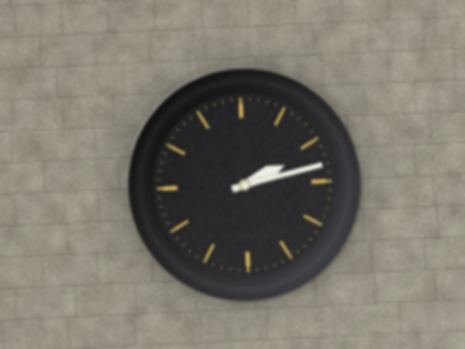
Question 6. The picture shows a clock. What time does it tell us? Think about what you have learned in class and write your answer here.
2:13
